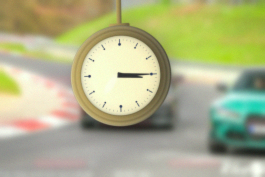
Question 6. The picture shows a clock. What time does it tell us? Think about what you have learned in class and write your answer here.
3:15
